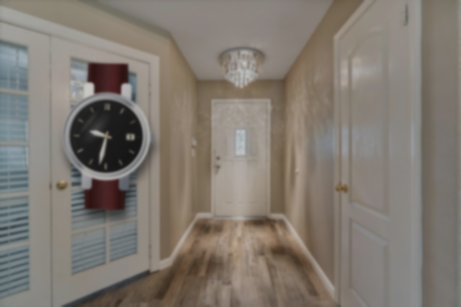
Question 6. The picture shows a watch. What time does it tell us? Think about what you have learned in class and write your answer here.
9:32
